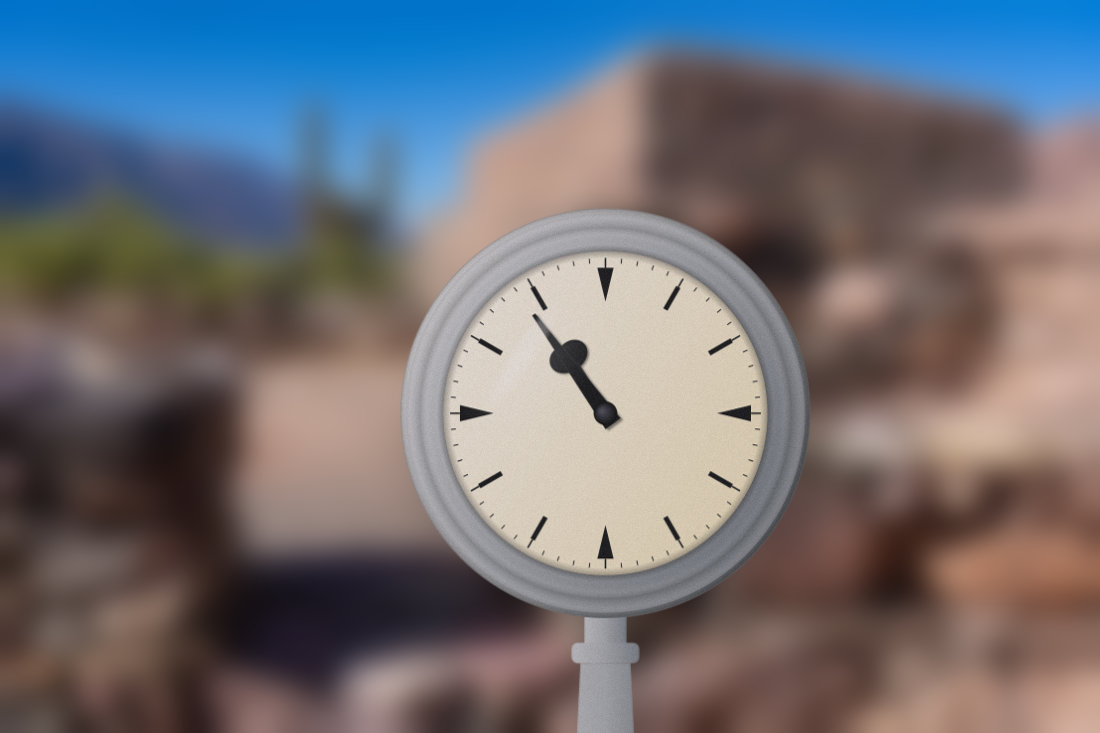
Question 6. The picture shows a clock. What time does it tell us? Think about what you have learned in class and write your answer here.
10:54
